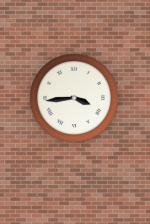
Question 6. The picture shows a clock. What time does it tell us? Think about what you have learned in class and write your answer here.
3:44
